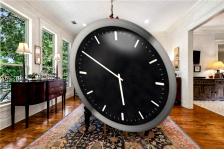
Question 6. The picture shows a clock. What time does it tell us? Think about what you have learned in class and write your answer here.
5:50
